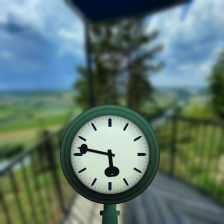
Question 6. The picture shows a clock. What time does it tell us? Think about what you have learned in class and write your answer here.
5:47
